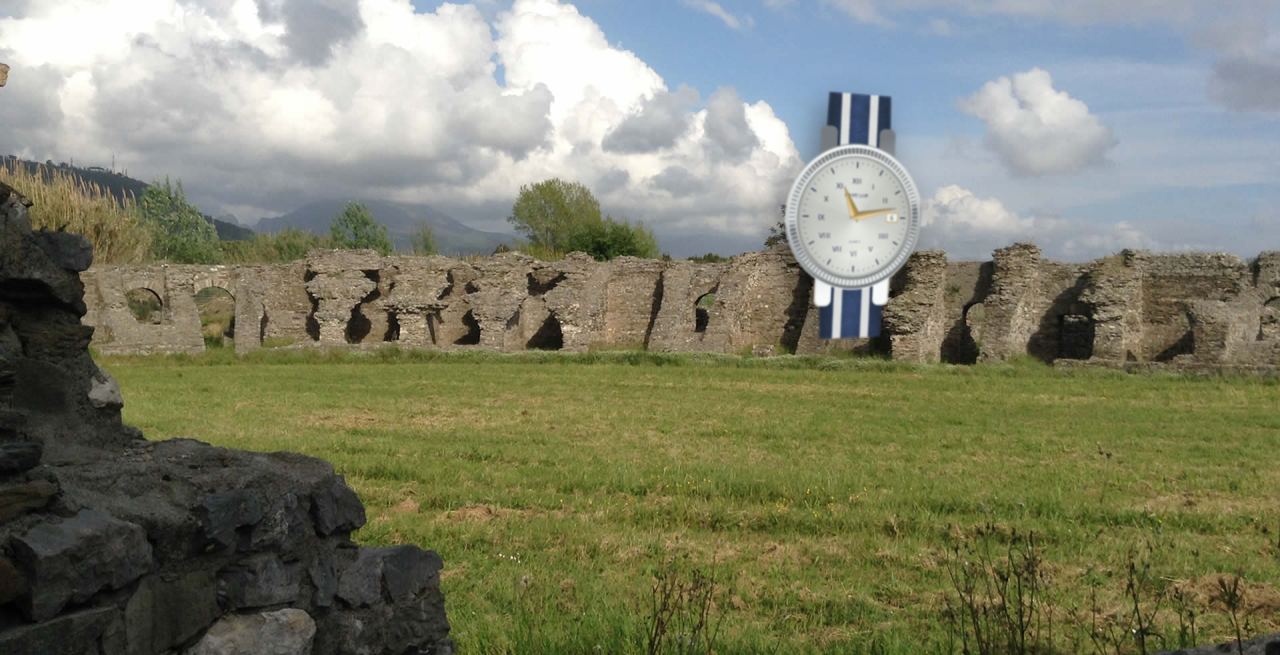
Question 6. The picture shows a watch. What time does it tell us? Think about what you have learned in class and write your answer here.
11:13
